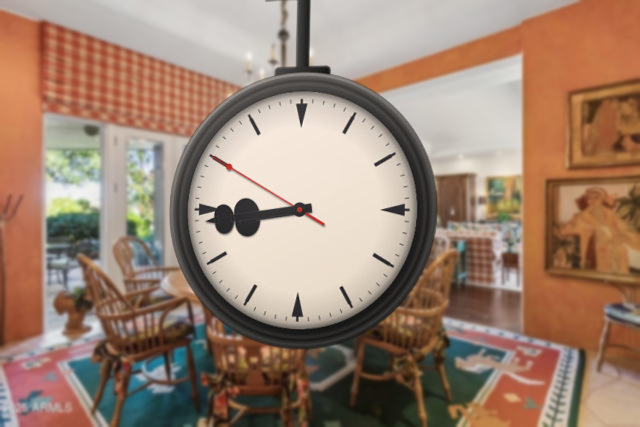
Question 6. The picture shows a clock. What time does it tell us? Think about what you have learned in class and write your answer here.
8:43:50
